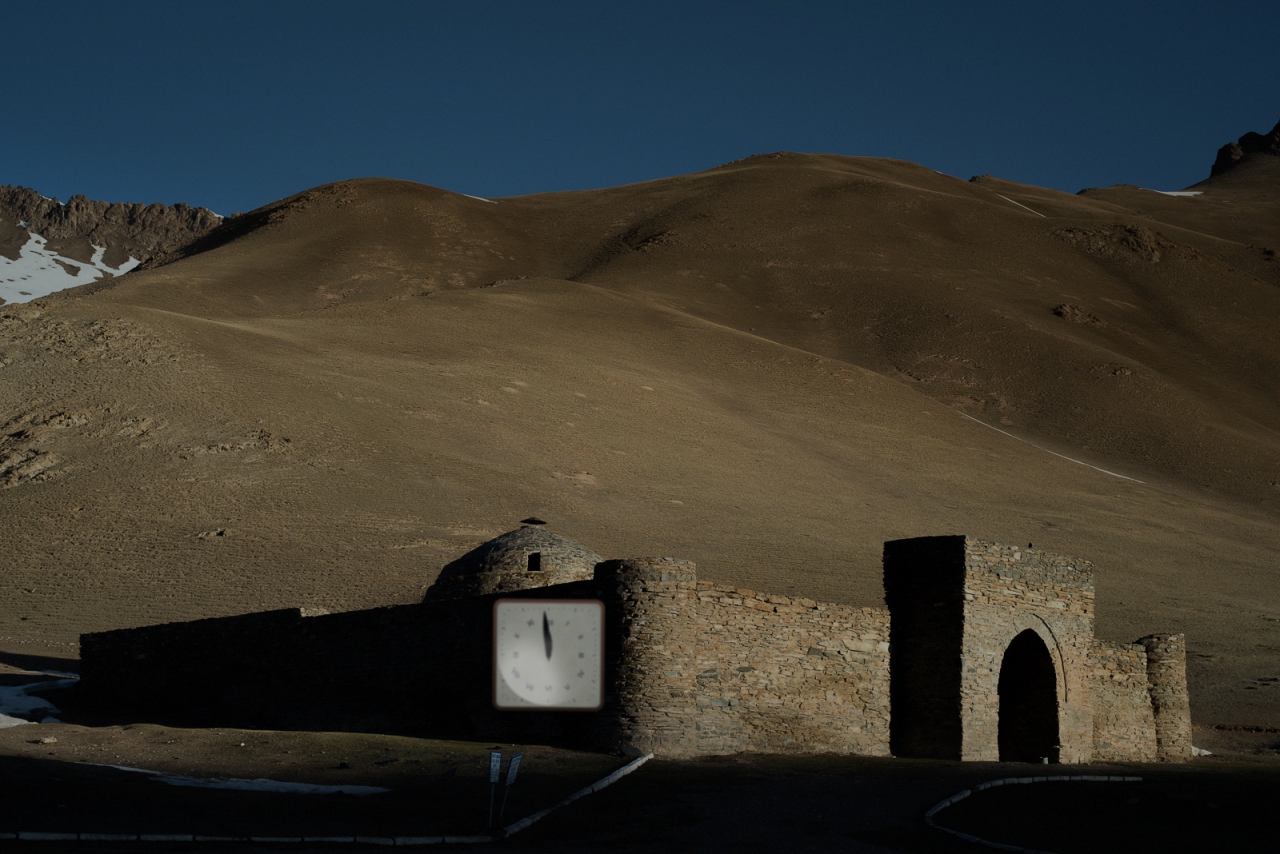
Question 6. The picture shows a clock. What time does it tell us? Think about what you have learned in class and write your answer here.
11:59
